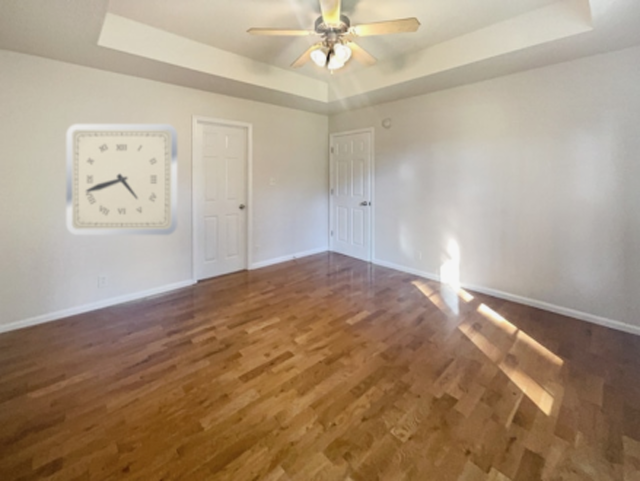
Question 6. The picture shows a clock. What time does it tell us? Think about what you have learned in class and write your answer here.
4:42
